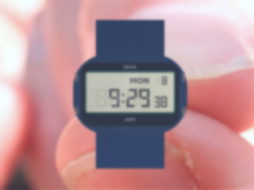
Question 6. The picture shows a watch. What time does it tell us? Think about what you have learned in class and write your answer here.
9:29
